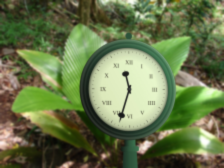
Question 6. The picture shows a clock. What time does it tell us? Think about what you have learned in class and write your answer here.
11:33
